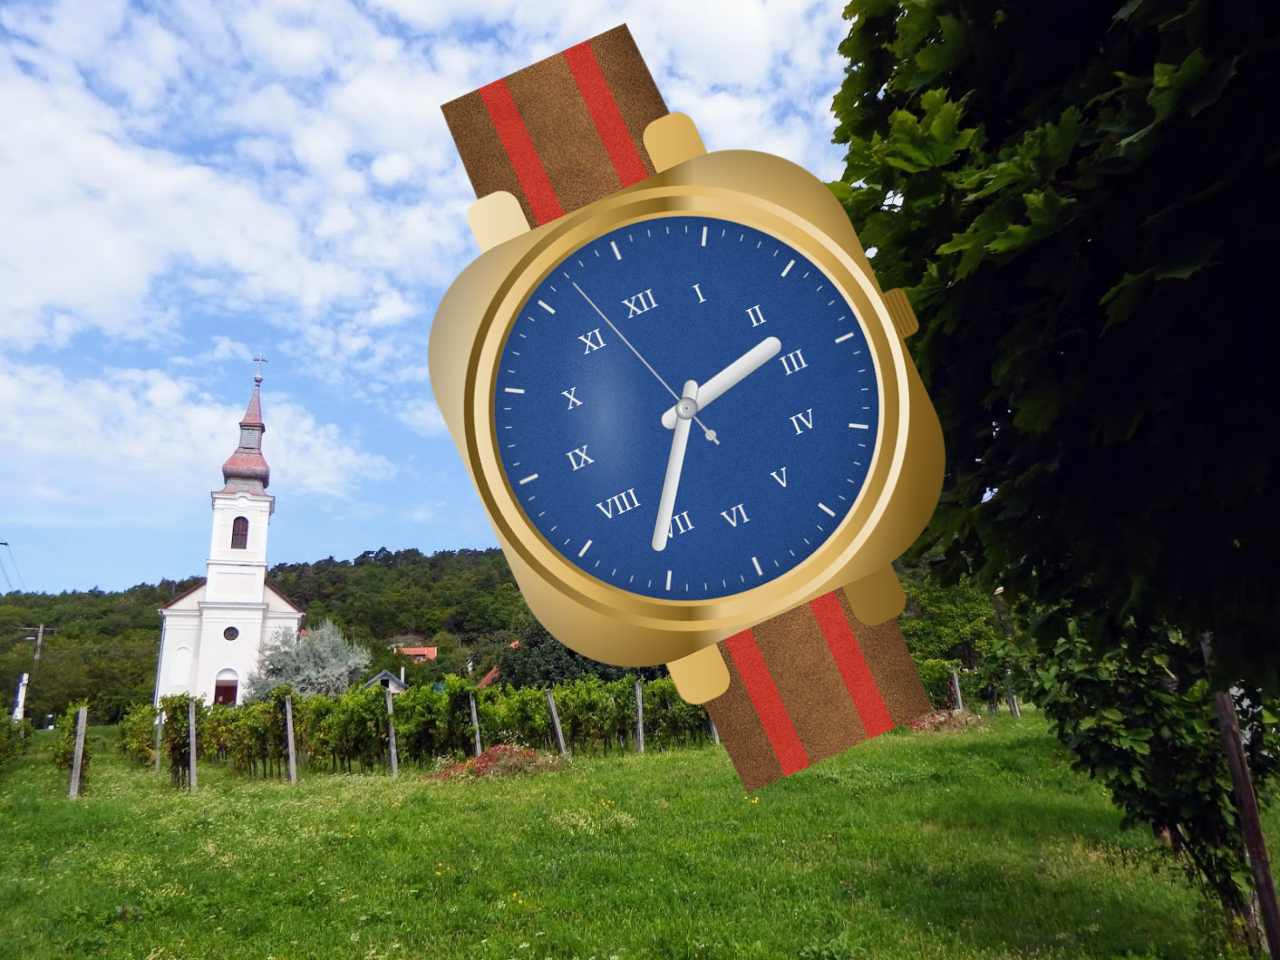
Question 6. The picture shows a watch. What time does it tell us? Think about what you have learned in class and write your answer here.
2:35:57
